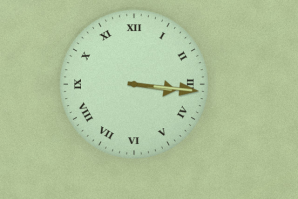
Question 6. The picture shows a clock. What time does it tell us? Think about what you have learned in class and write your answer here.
3:16
